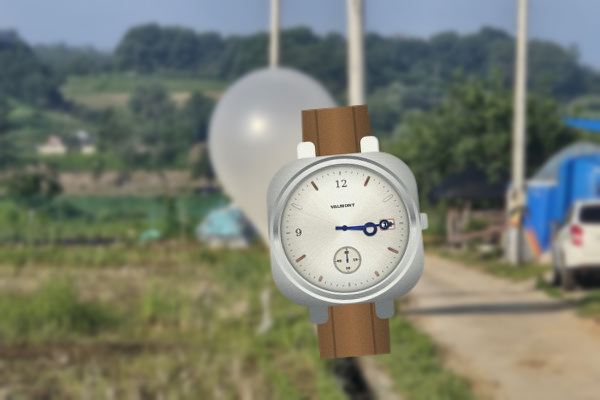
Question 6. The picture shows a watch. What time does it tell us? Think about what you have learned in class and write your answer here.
3:15
